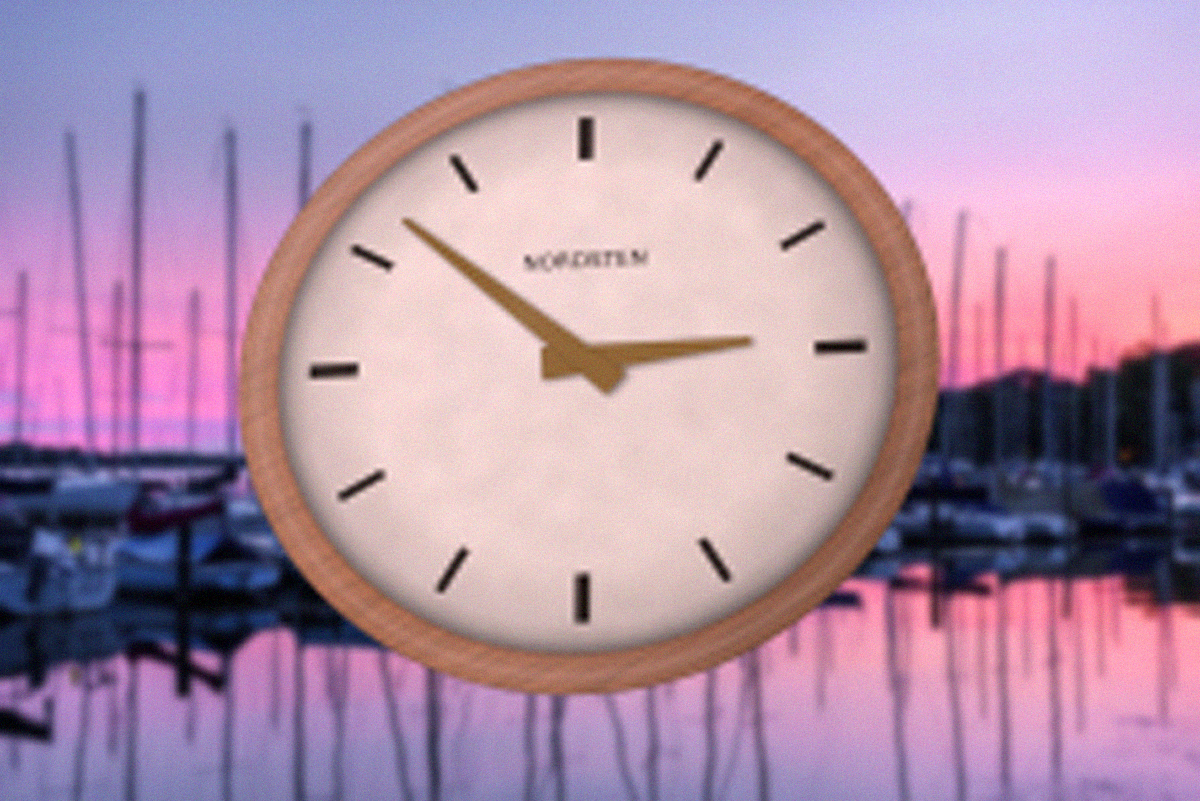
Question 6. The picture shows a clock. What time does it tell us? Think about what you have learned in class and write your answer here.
2:52
